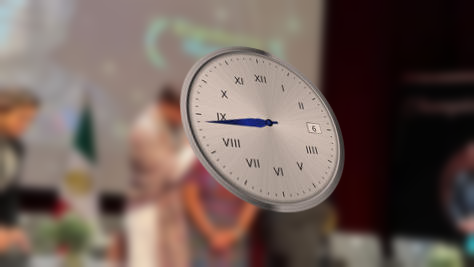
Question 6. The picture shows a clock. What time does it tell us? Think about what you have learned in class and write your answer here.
8:44
